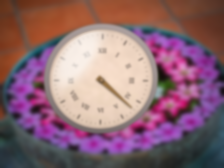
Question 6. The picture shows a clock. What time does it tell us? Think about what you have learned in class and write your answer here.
4:22
